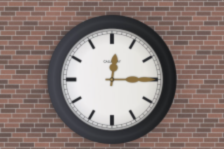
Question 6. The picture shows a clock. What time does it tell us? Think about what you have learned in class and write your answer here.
12:15
